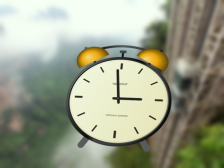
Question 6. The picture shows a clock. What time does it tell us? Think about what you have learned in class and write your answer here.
2:59
